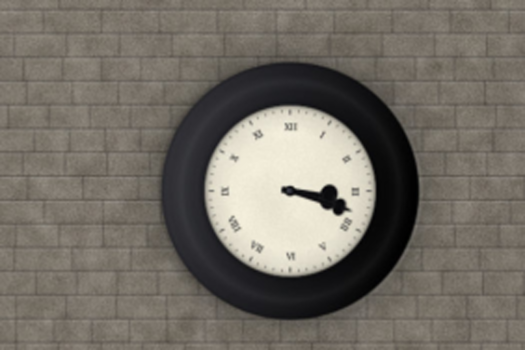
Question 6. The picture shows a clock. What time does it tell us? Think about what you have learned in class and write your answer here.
3:18
